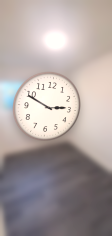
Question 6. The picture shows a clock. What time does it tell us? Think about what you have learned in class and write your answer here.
2:49
